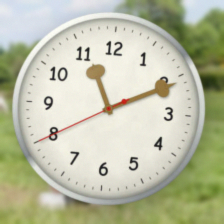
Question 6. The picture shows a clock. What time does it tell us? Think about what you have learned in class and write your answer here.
11:10:40
